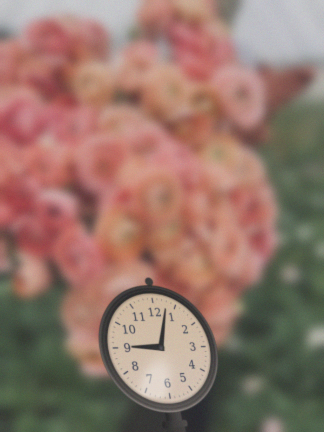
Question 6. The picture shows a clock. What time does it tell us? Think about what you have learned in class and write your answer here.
9:03
